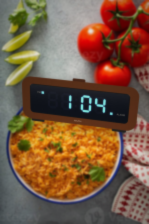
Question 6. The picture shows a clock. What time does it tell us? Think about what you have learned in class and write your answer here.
1:04
